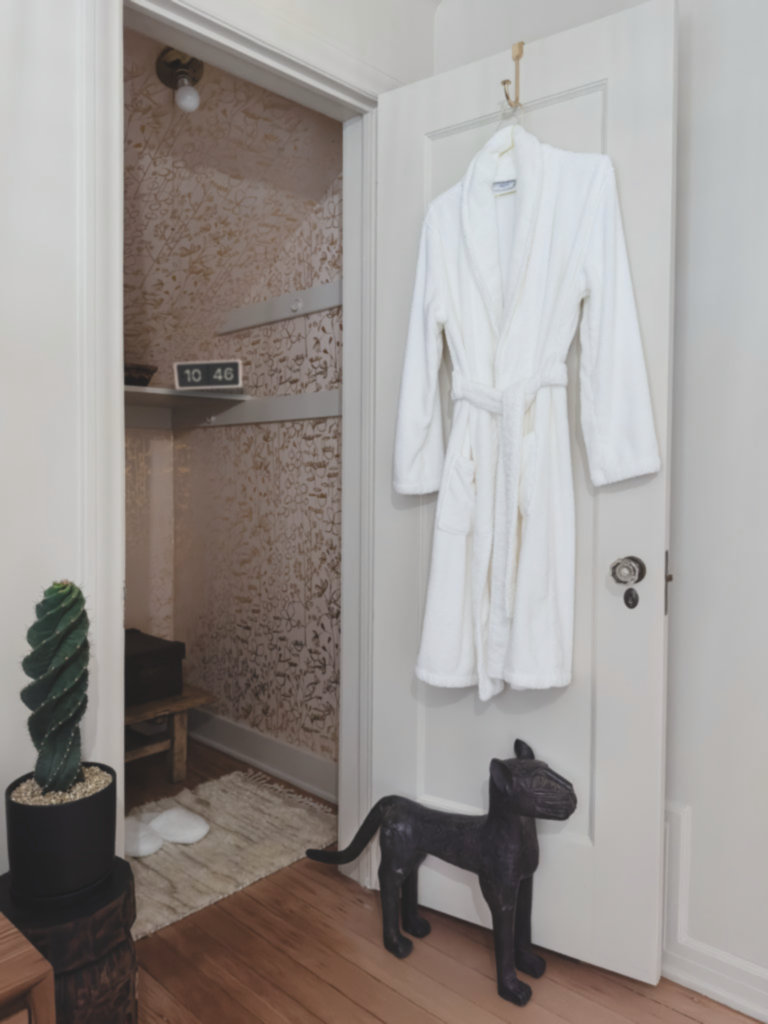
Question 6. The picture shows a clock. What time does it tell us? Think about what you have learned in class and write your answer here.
10:46
